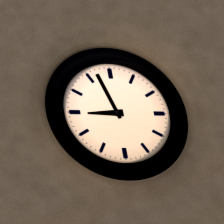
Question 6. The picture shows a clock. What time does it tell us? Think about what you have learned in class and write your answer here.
8:57
